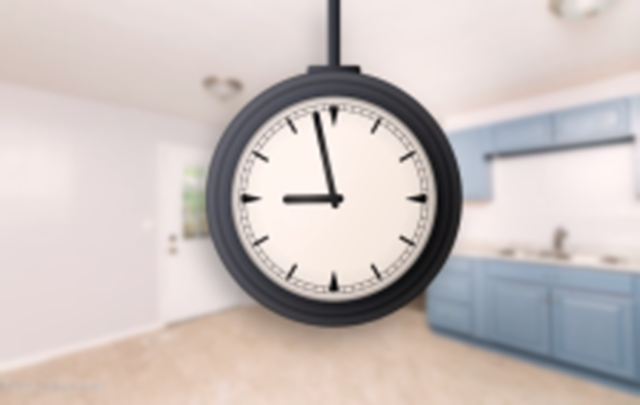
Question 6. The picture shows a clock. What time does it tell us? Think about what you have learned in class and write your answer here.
8:58
